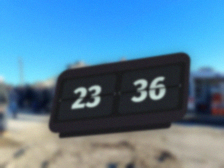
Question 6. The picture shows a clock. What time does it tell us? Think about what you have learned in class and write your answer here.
23:36
